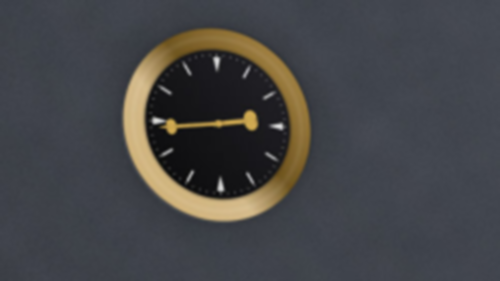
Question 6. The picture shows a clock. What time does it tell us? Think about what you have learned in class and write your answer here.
2:44
